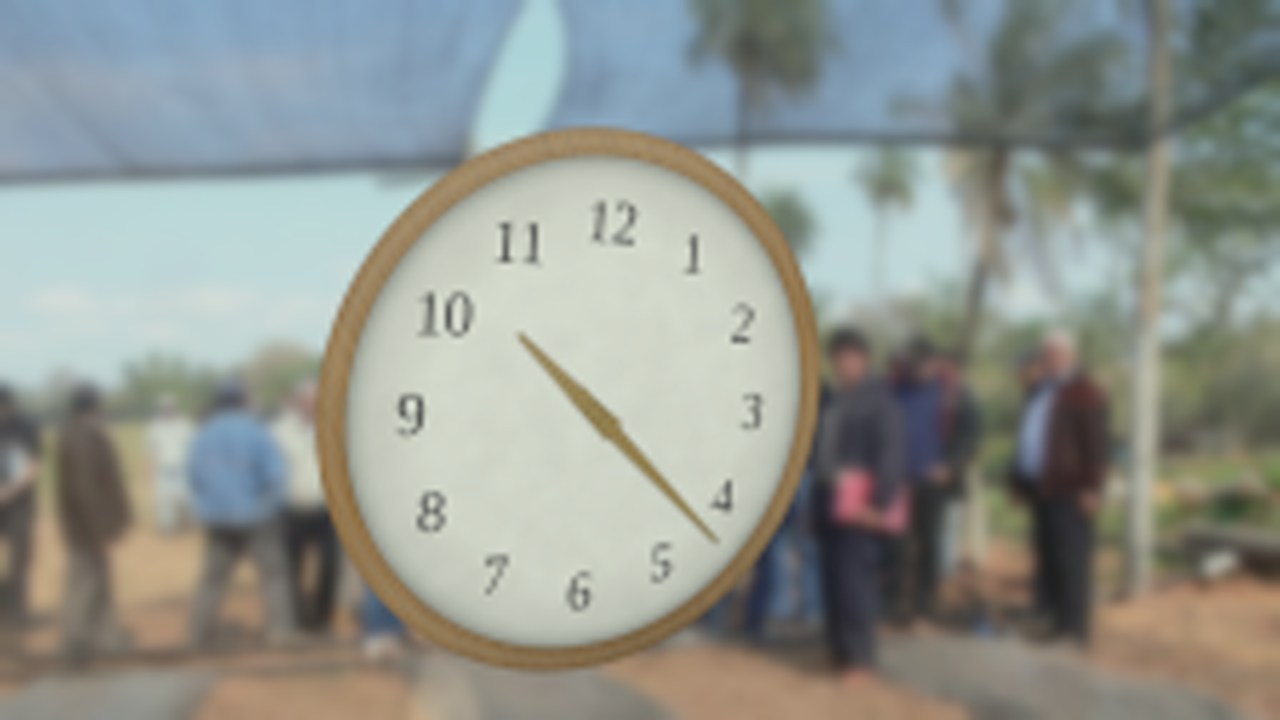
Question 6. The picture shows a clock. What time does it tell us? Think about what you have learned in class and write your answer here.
10:22
